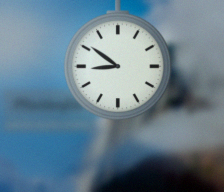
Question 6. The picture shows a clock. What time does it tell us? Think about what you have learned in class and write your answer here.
8:51
